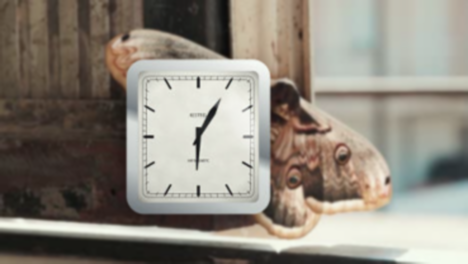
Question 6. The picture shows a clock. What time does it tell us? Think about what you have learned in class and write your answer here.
6:05
